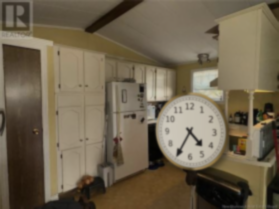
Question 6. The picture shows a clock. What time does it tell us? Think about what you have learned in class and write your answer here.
4:35
